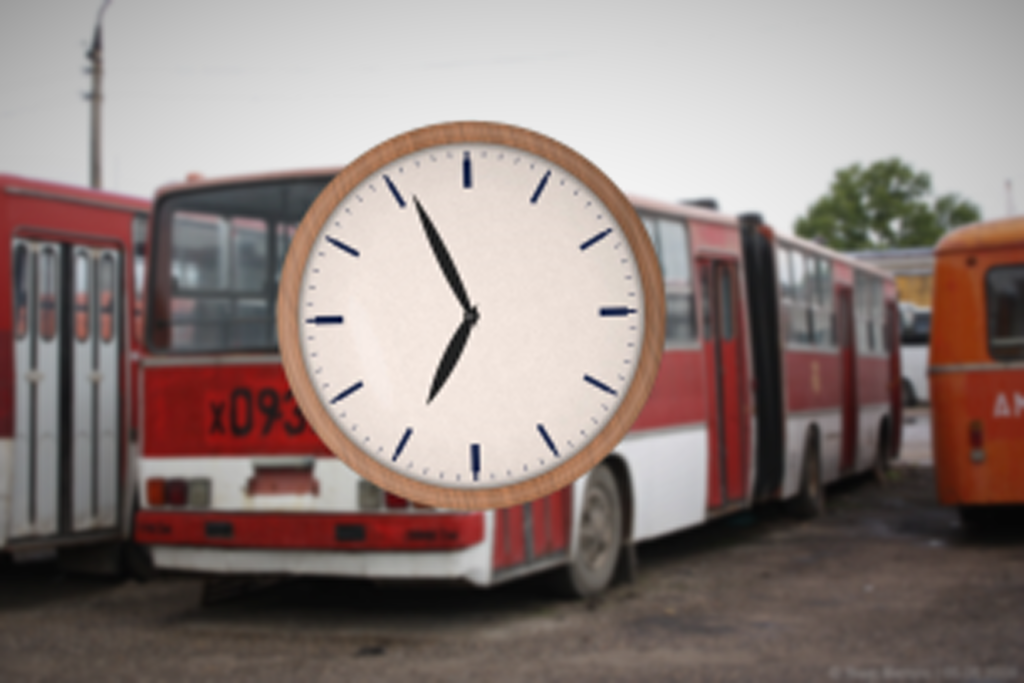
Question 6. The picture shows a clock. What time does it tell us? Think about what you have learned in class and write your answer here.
6:56
